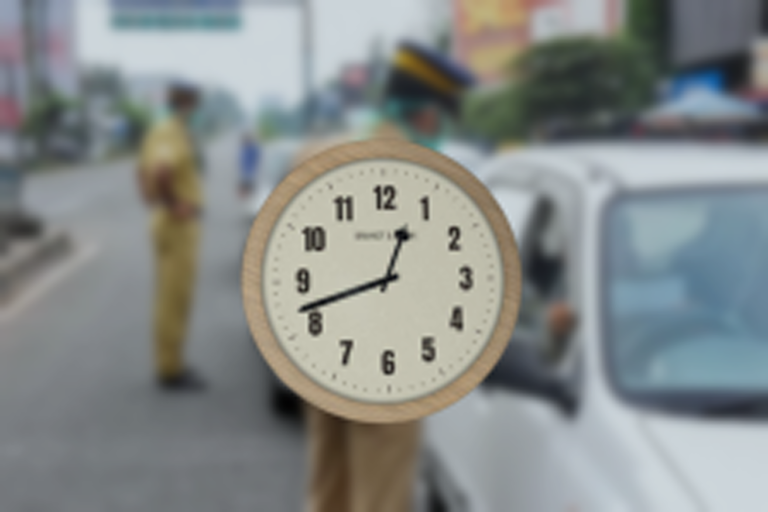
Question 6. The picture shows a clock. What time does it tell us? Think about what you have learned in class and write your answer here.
12:42
